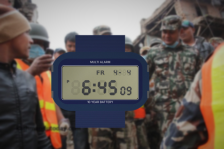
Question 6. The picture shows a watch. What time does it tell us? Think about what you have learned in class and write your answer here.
6:45:09
